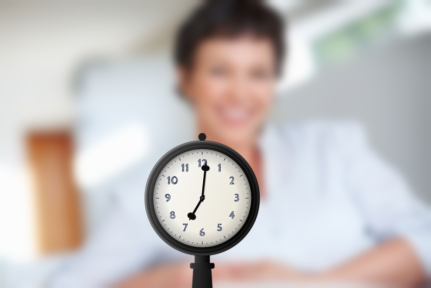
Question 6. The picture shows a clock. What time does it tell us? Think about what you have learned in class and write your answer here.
7:01
